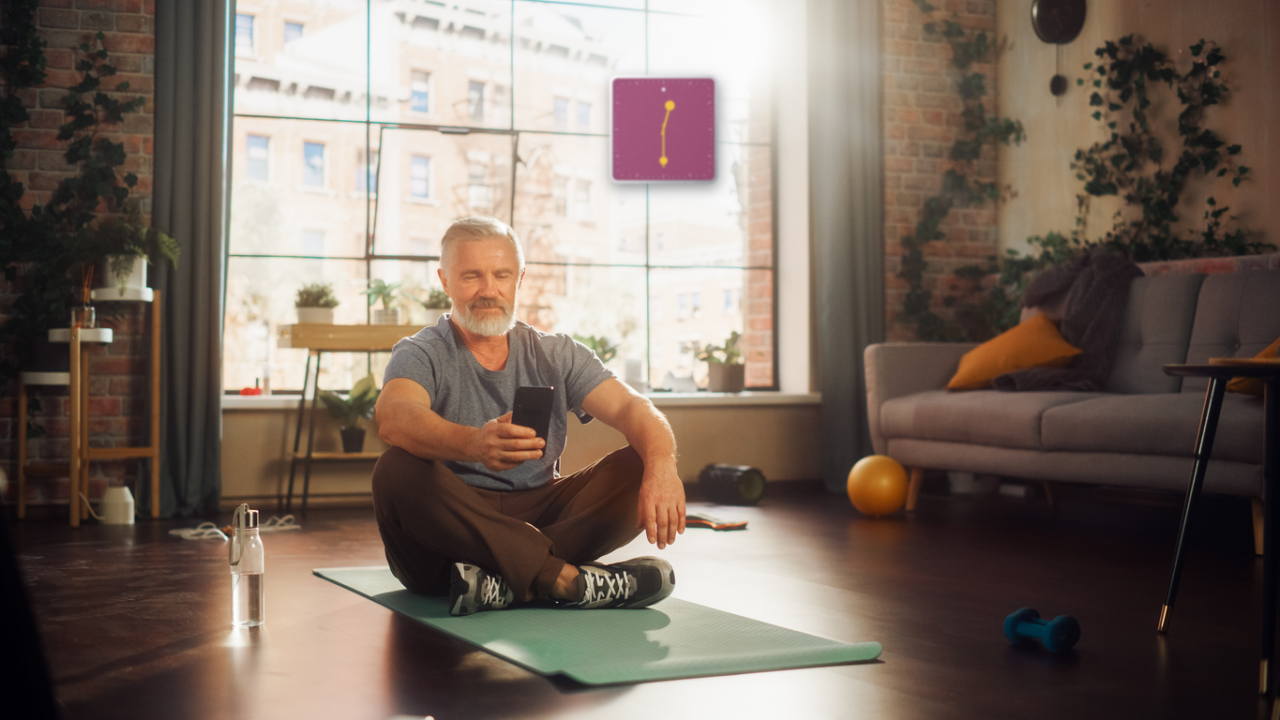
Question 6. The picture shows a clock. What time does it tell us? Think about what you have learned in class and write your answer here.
12:30
